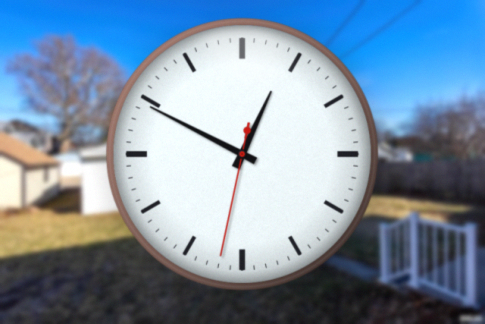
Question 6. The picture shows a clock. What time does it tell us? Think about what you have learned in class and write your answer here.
12:49:32
